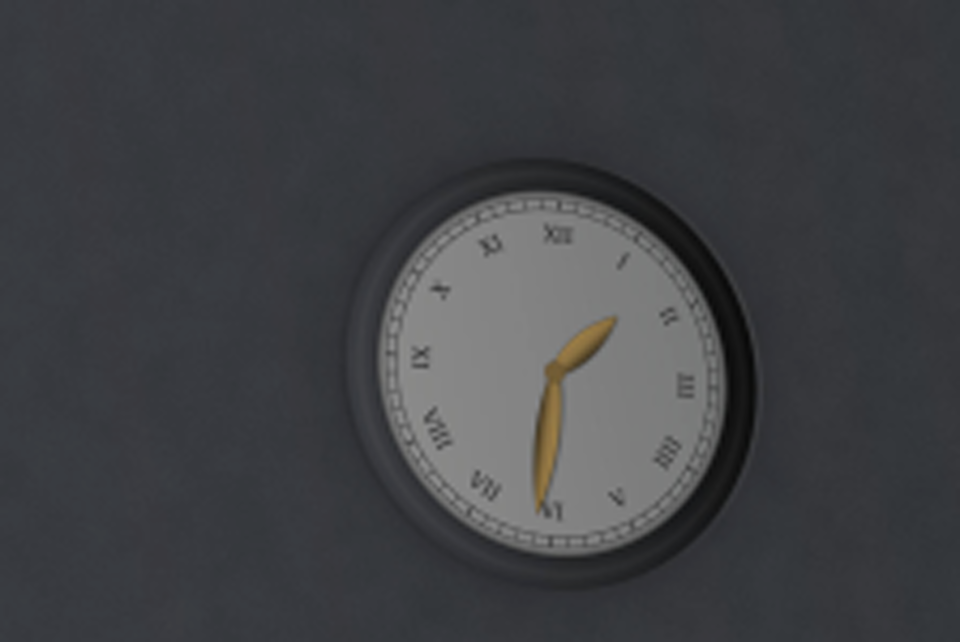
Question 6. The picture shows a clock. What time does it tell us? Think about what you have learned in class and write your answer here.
1:31
